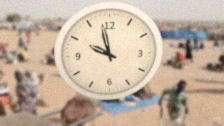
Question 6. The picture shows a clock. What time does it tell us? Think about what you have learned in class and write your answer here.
9:58
